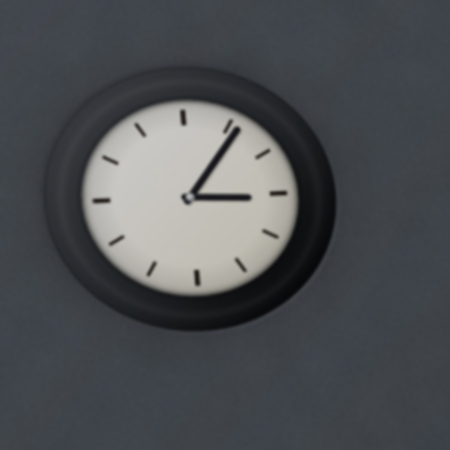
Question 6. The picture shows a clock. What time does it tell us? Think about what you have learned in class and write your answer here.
3:06
